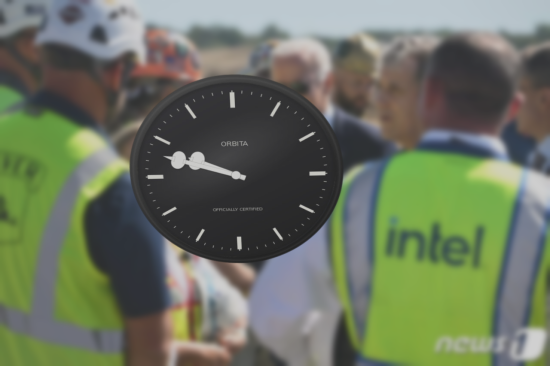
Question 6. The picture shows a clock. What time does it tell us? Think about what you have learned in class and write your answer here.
9:48
